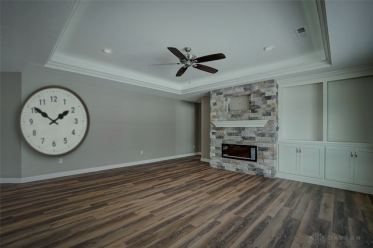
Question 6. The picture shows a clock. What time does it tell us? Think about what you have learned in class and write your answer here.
1:51
